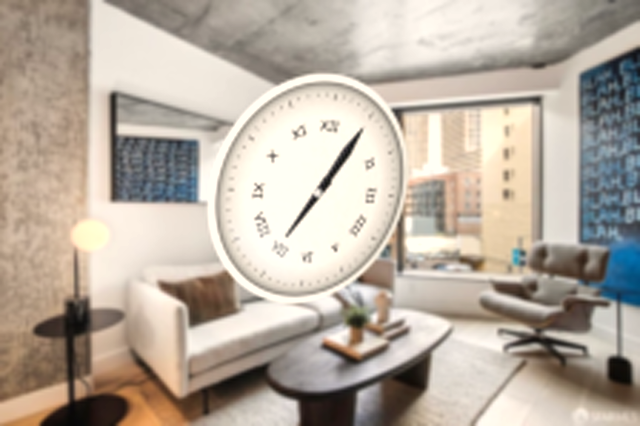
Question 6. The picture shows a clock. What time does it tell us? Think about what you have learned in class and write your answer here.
7:05
